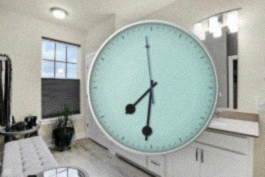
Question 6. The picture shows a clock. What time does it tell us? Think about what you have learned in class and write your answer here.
7:30:59
